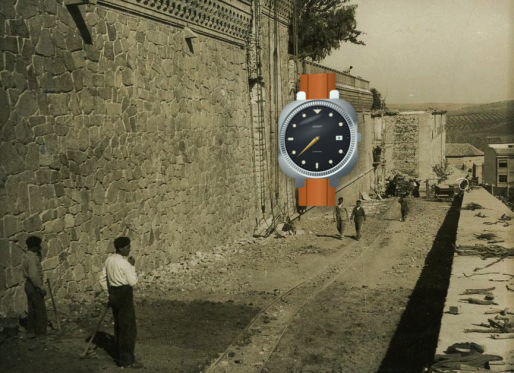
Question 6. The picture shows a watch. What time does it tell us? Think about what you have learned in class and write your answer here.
7:38
